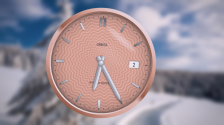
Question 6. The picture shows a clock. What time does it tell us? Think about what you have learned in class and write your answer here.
6:25
